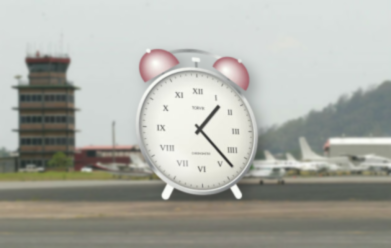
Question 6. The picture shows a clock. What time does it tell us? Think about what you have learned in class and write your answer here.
1:23
